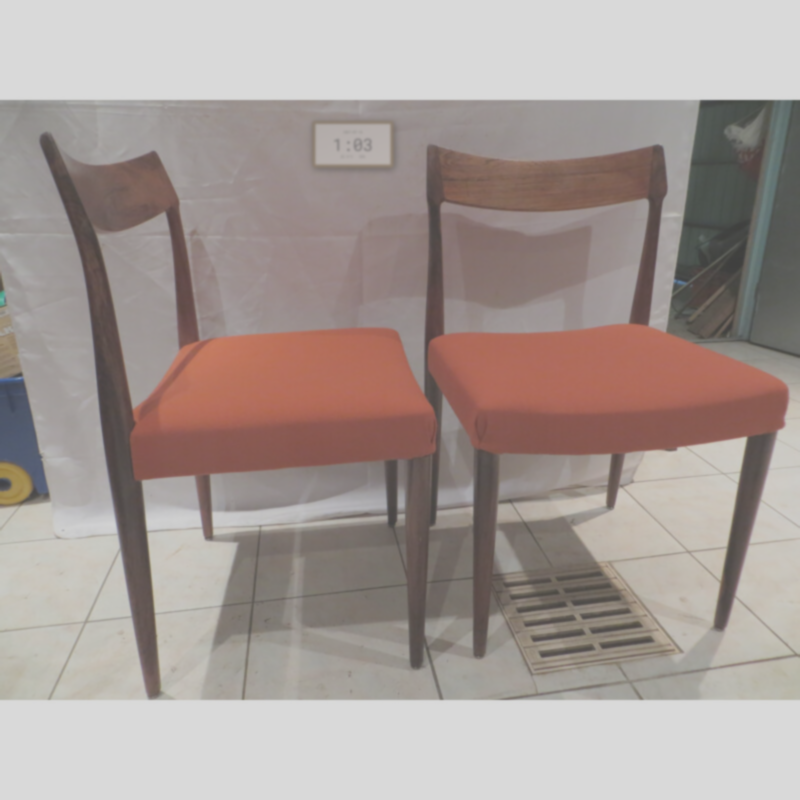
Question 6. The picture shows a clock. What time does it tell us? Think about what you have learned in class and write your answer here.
1:03
